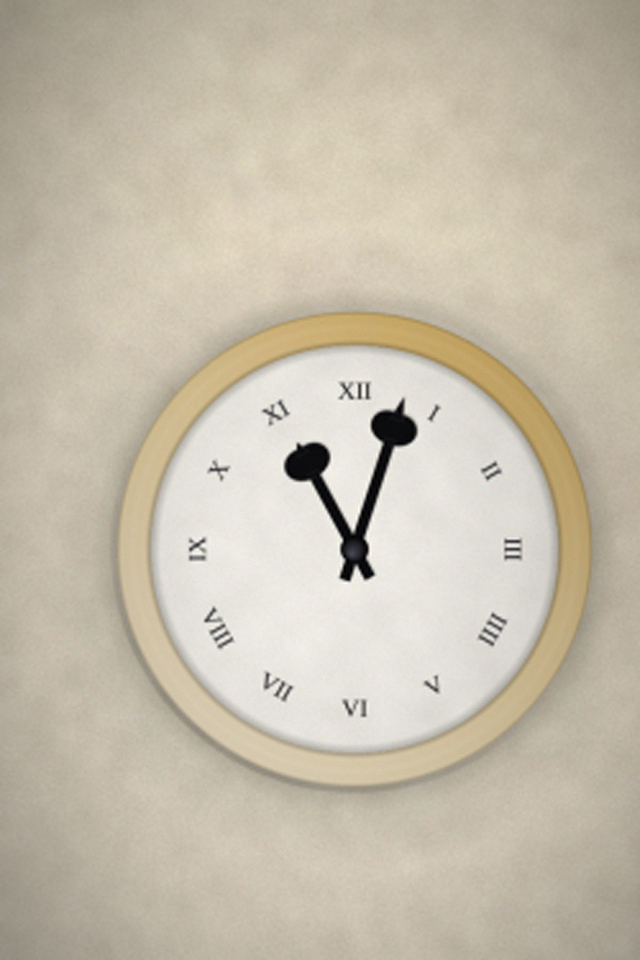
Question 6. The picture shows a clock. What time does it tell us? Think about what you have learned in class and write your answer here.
11:03
